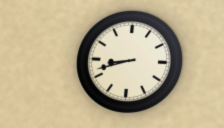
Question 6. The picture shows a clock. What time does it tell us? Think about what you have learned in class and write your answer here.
8:42
